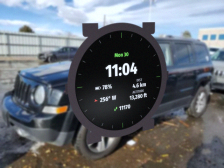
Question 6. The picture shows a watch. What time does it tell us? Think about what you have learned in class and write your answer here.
11:04
